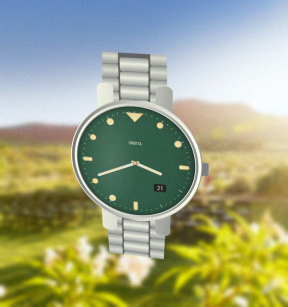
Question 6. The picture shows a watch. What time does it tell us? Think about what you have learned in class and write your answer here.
3:41
